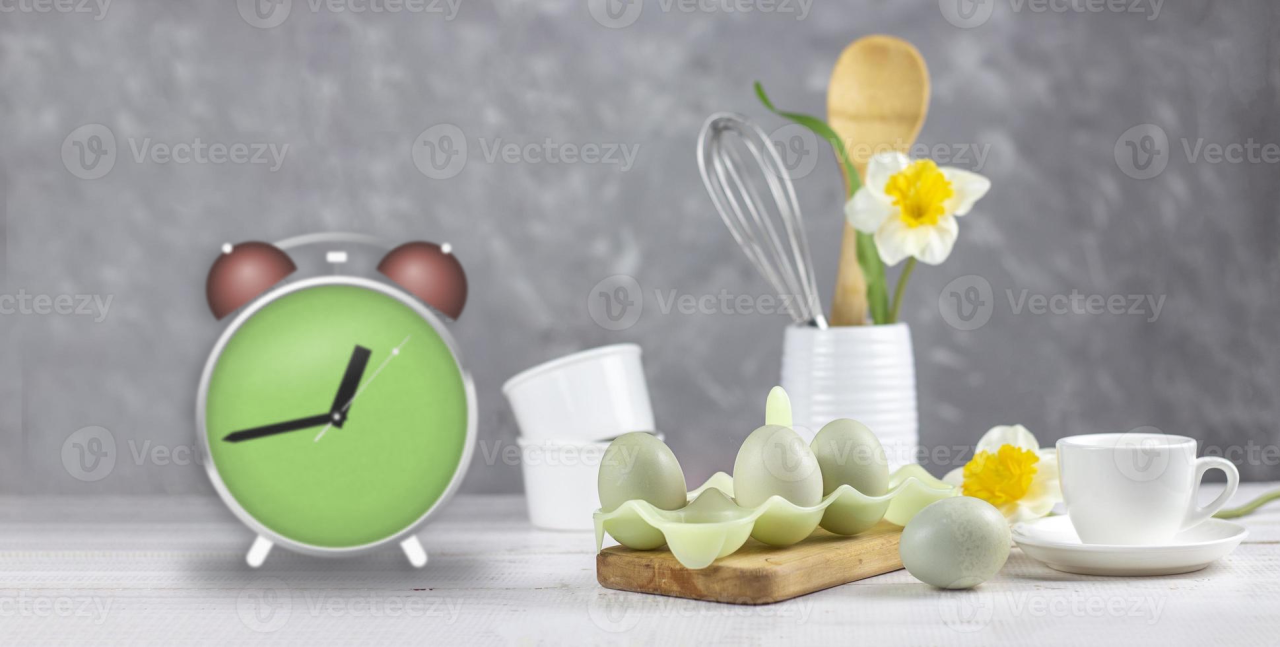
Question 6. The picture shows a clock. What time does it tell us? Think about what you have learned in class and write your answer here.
12:43:07
